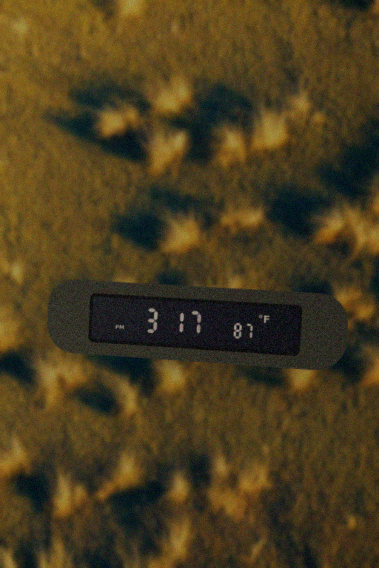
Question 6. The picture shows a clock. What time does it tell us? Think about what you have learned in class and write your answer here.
3:17
